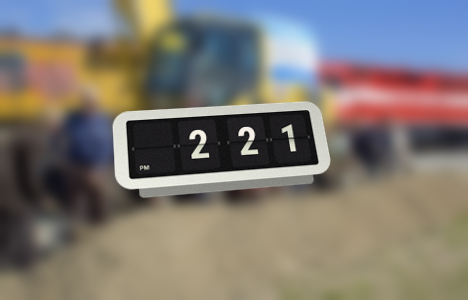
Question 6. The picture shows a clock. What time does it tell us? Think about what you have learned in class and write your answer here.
2:21
